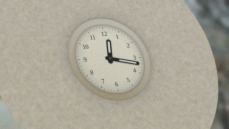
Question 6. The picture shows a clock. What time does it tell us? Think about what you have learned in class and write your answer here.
12:17
